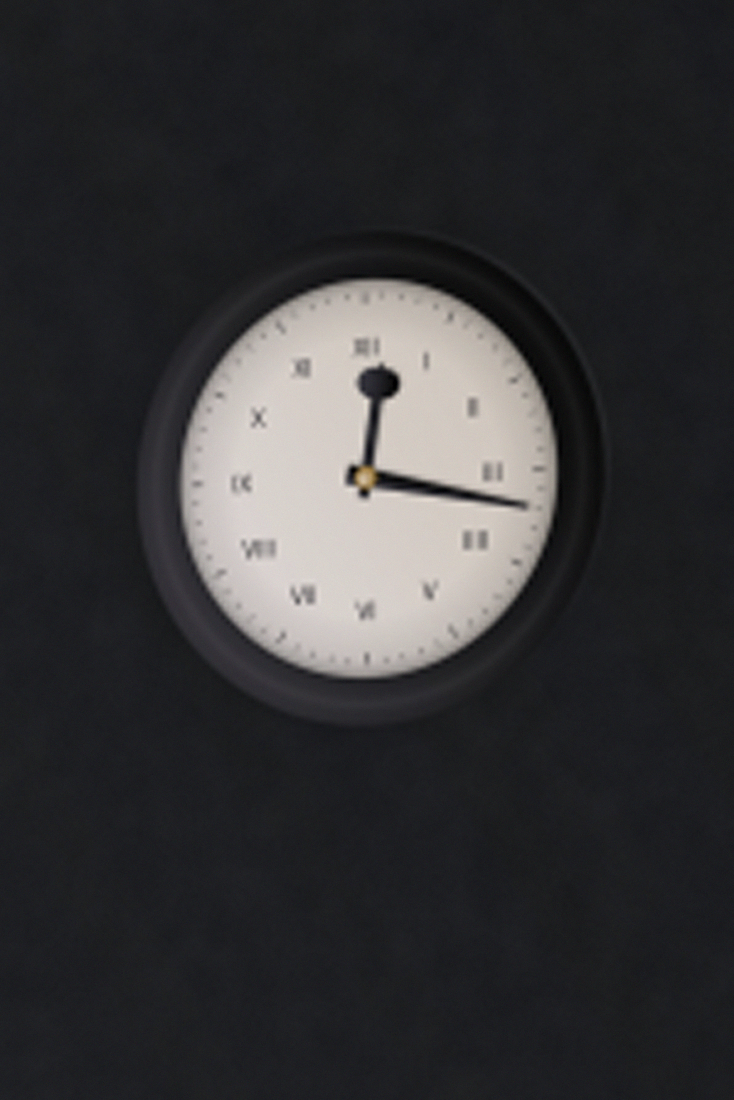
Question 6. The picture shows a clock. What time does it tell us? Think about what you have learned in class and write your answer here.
12:17
